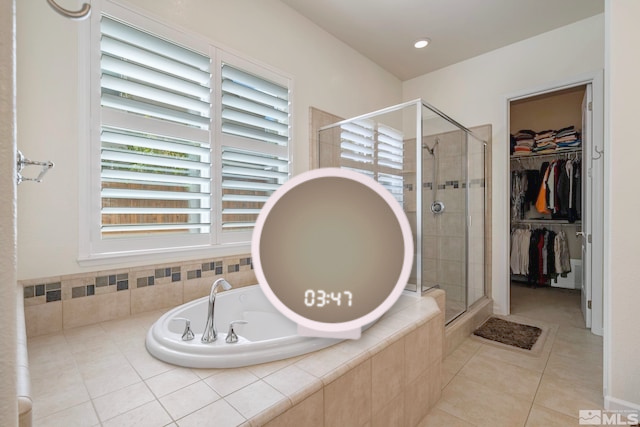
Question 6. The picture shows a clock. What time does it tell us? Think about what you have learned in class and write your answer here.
3:47
